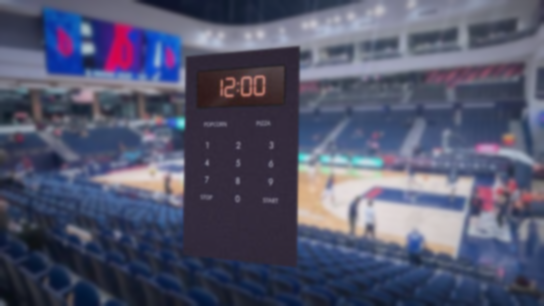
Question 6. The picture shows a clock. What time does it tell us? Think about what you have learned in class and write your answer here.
12:00
